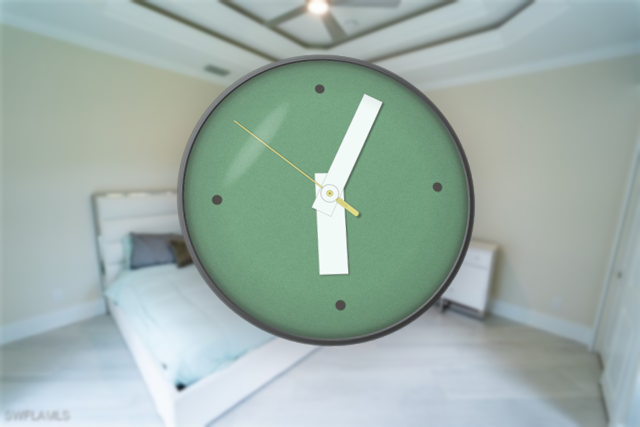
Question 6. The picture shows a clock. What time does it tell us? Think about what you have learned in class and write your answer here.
6:04:52
